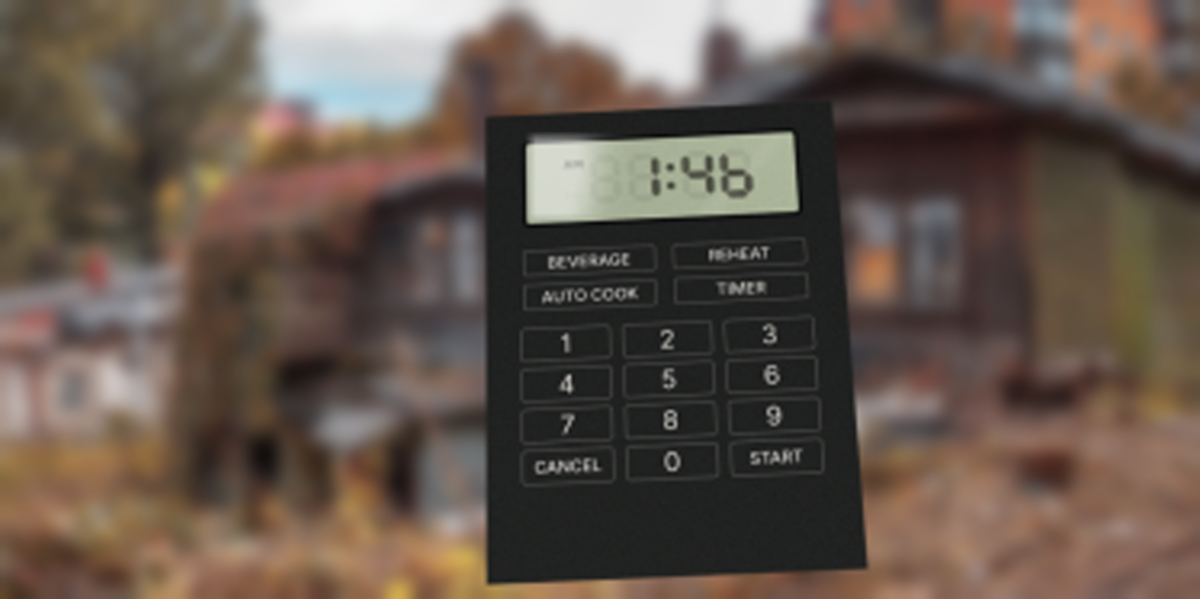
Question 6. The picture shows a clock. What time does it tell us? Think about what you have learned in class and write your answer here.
1:46
